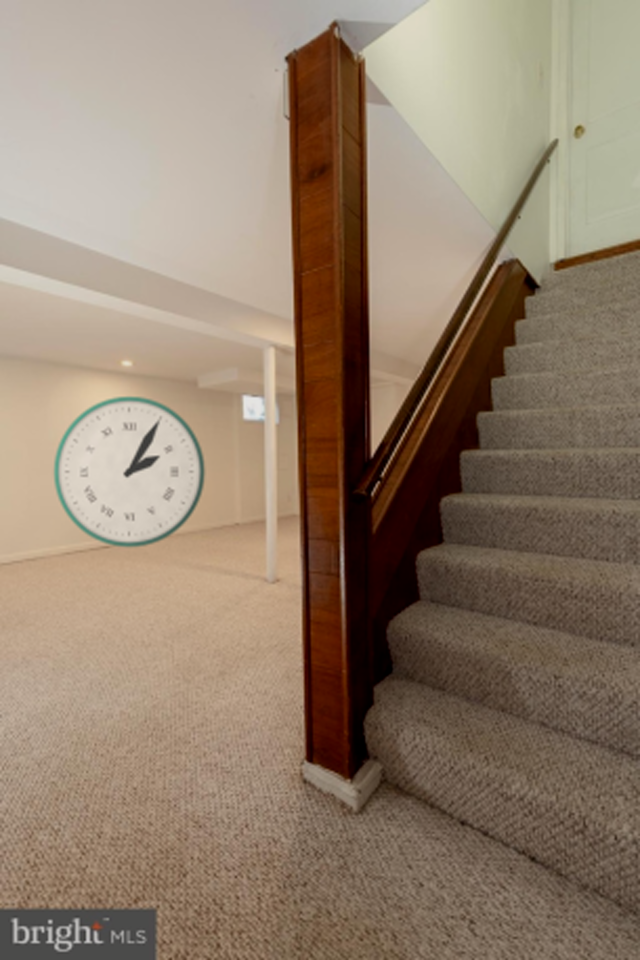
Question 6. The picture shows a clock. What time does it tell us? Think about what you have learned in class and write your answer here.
2:05
